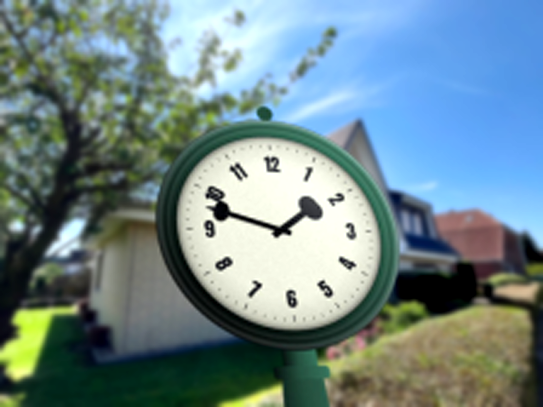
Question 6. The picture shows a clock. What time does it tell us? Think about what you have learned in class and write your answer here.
1:48
